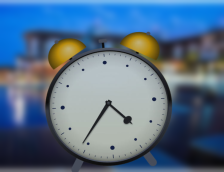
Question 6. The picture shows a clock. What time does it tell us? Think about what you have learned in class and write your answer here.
4:36
